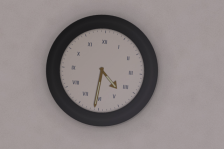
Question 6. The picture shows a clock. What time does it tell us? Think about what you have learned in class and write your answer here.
4:31
